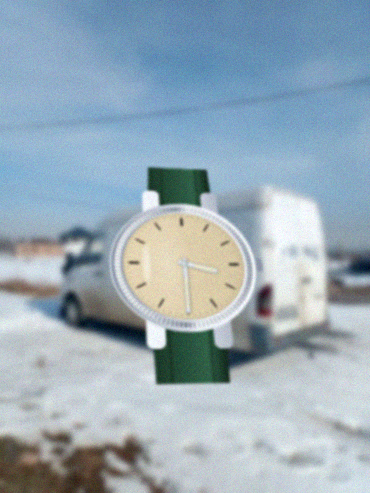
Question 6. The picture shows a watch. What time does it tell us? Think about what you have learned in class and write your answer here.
3:30
